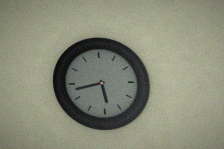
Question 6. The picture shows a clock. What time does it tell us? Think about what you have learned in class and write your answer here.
5:43
